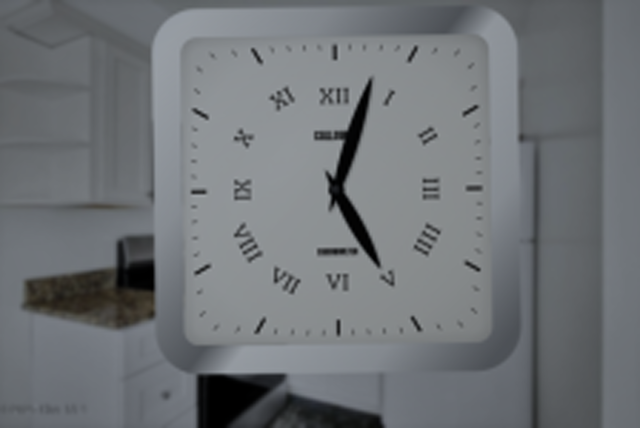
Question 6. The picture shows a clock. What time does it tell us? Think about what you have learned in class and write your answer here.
5:03
